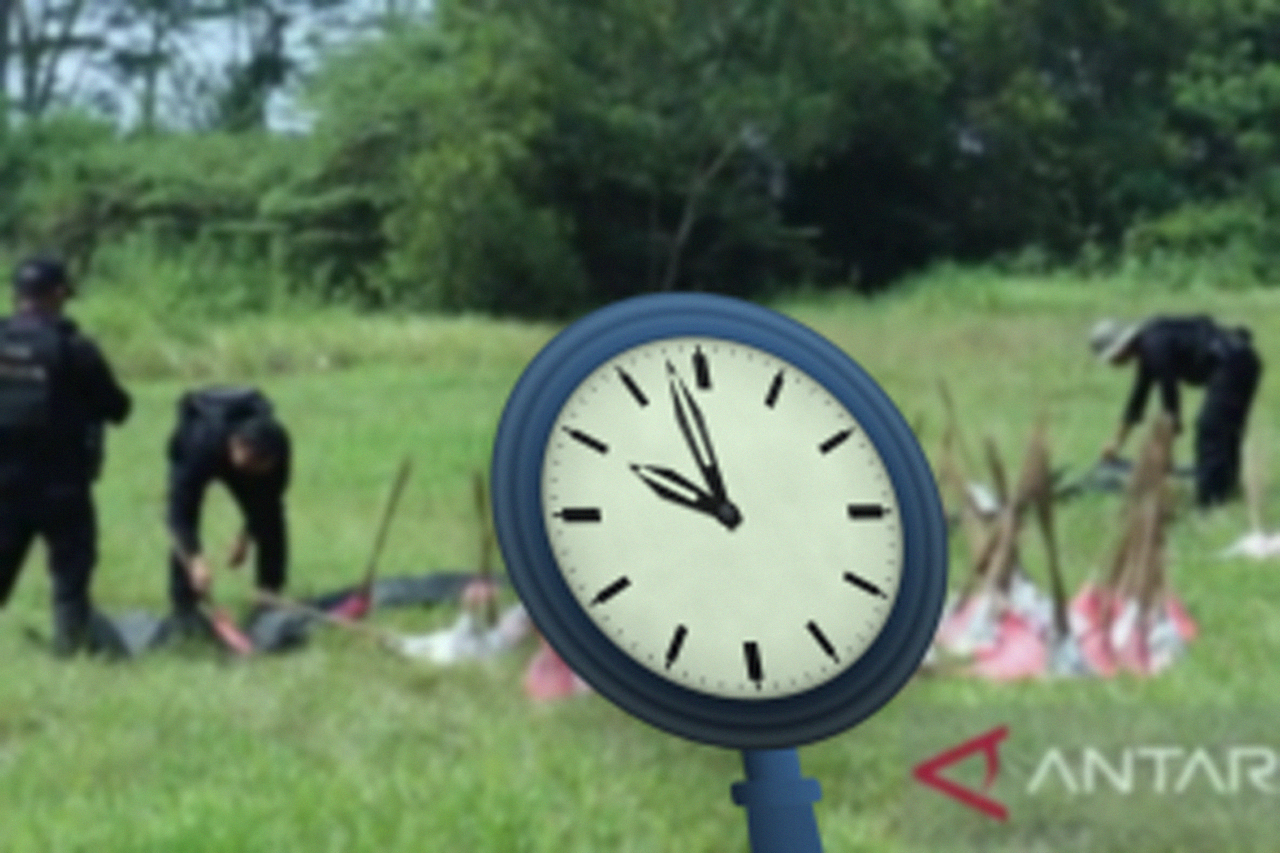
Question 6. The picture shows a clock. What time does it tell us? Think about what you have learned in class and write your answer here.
9:58
